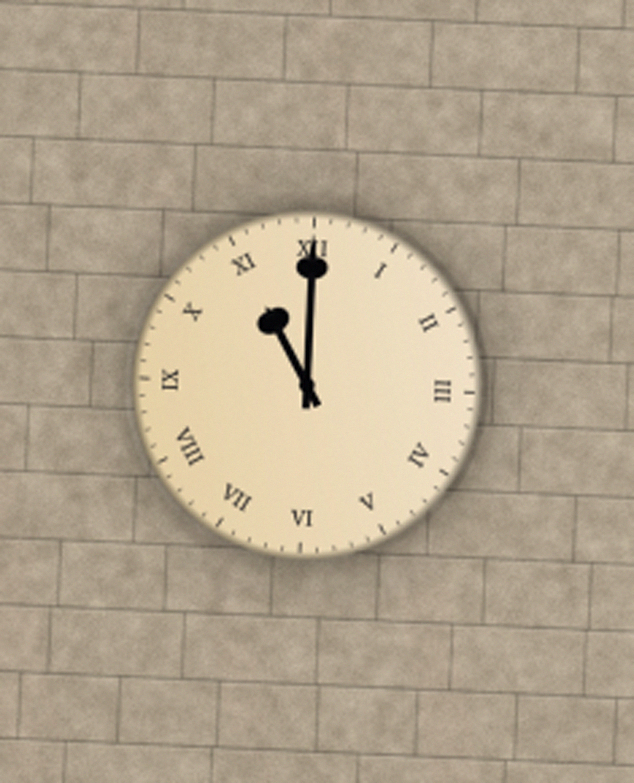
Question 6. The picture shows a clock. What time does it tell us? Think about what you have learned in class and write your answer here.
11:00
